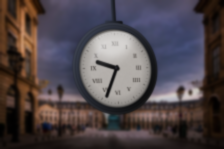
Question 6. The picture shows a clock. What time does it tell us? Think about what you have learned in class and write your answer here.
9:34
